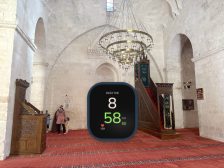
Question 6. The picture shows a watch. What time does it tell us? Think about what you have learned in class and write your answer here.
8:58
